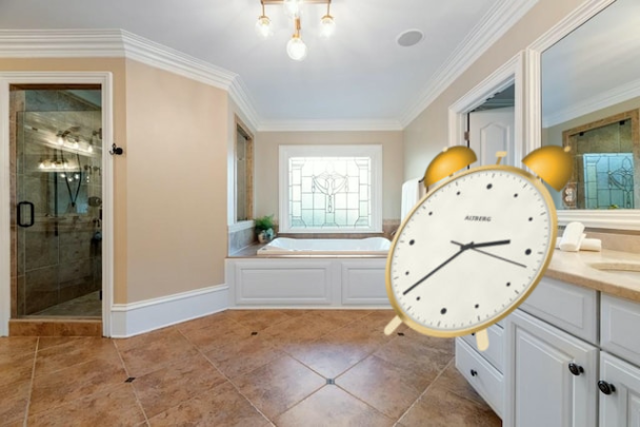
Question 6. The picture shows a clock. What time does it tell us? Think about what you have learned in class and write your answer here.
2:37:17
